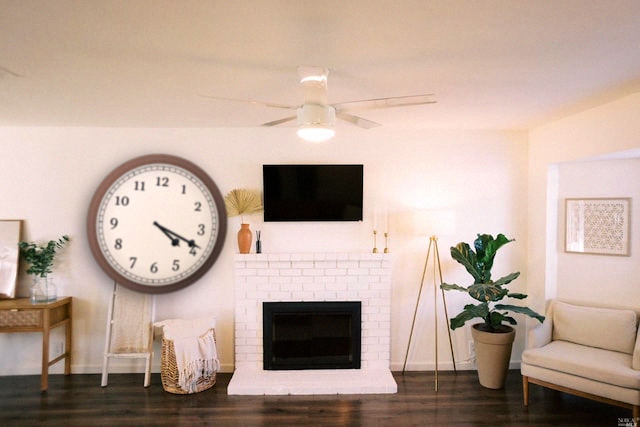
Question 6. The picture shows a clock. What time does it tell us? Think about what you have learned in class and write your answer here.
4:19
